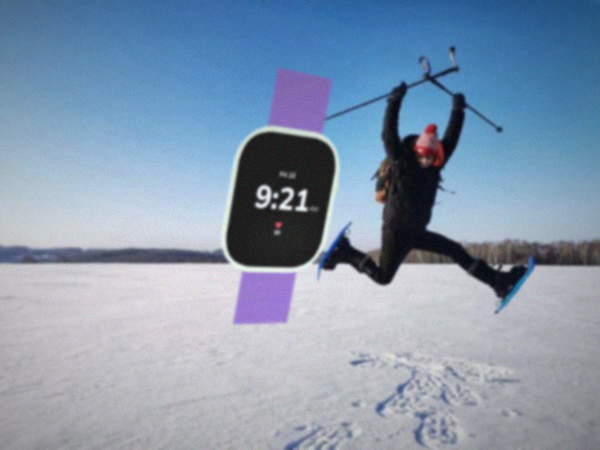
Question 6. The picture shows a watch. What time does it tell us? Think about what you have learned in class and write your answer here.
9:21
